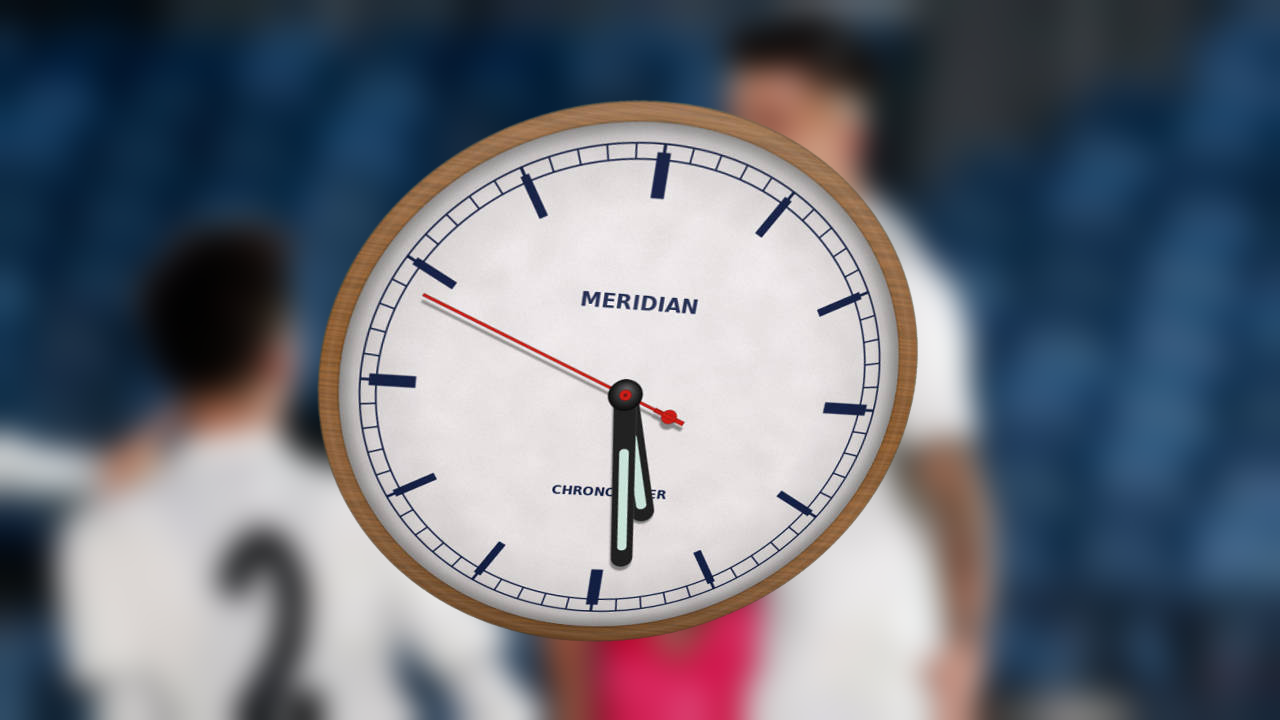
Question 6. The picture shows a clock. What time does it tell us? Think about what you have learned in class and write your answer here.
5:28:49
